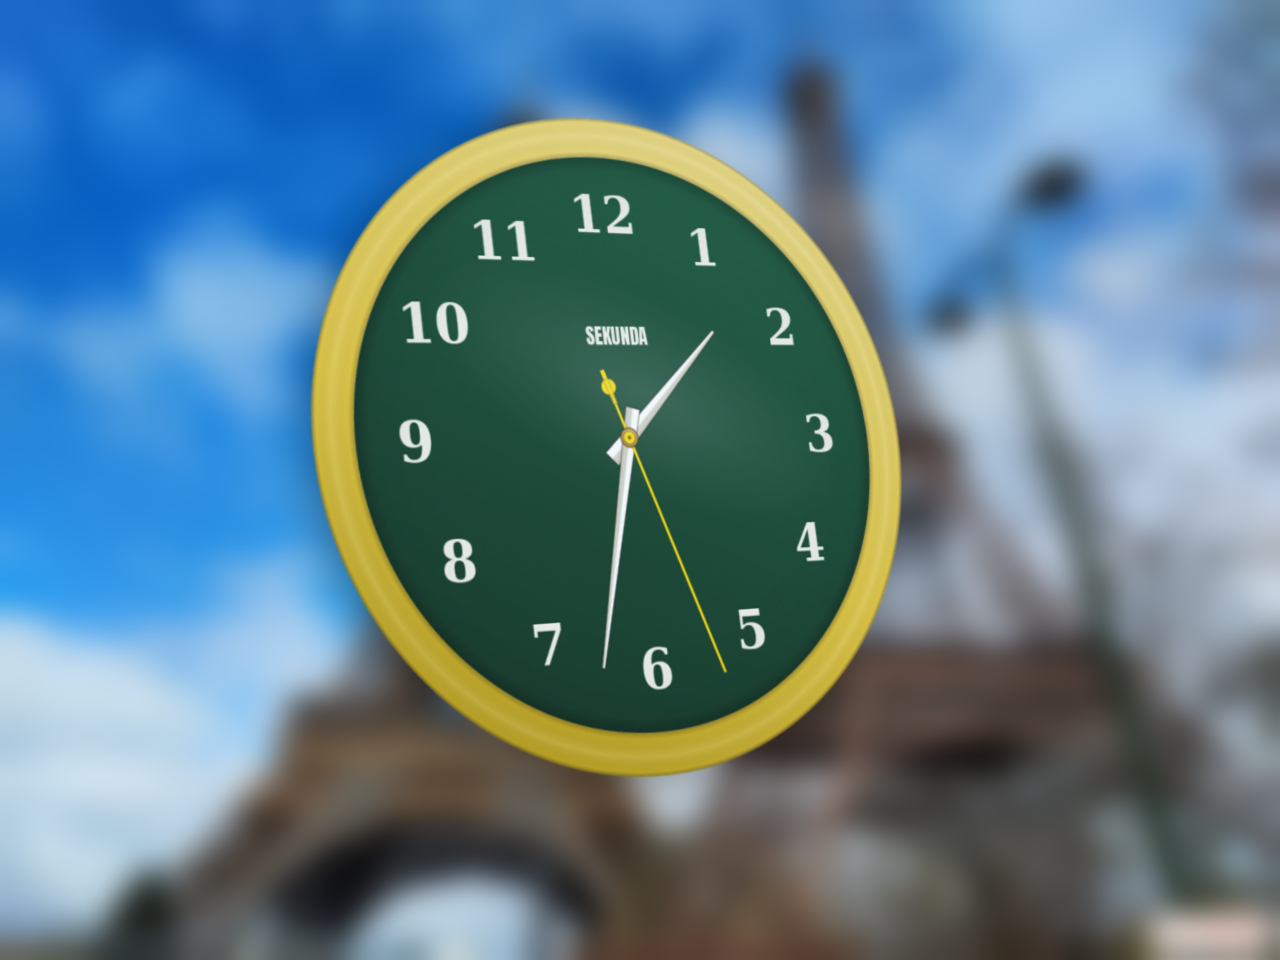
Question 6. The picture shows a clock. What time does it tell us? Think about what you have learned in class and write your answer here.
1:32:27
